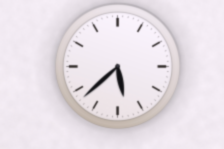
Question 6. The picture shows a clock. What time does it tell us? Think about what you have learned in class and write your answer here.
5:38
